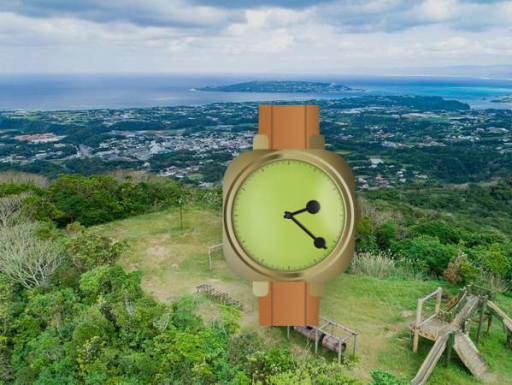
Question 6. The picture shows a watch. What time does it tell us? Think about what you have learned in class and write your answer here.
2:22
